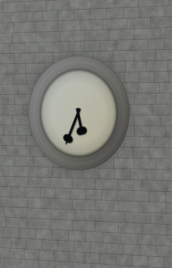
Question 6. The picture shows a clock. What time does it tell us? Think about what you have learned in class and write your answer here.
5:34
